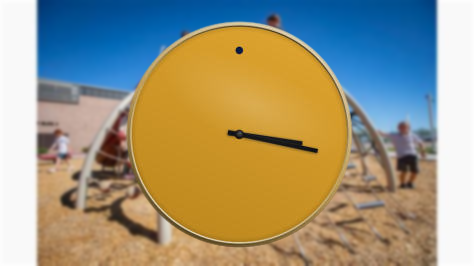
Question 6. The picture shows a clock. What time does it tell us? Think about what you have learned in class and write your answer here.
3:17
